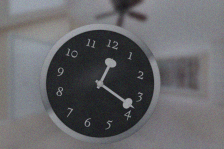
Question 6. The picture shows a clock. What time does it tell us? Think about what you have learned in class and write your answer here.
12:18
